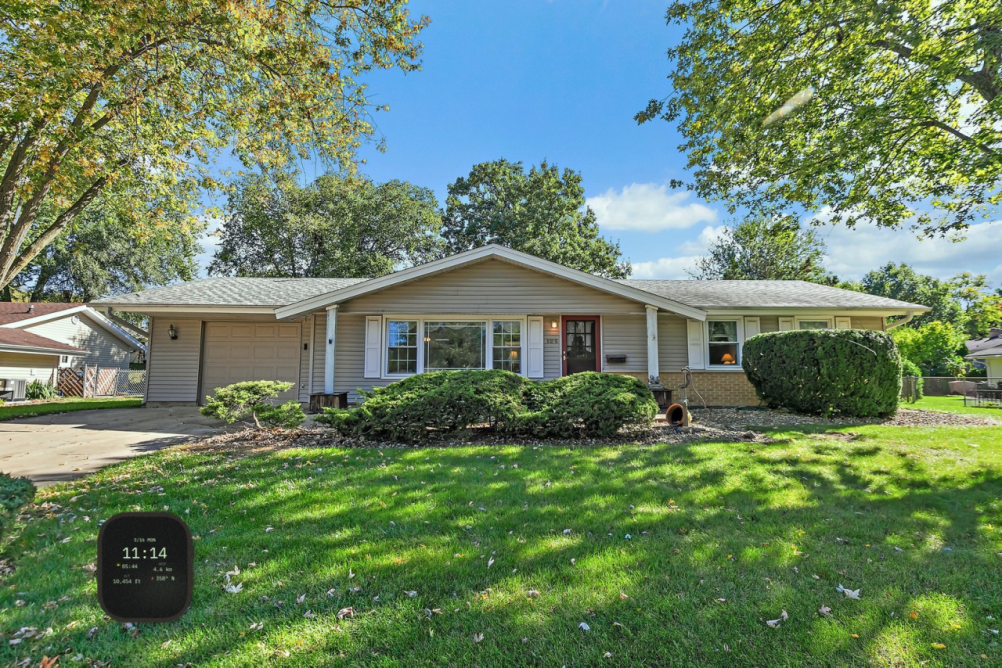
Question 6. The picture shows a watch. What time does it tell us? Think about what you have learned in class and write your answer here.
11:14
